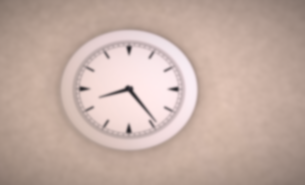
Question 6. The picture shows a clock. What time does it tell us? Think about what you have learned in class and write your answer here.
8:24
